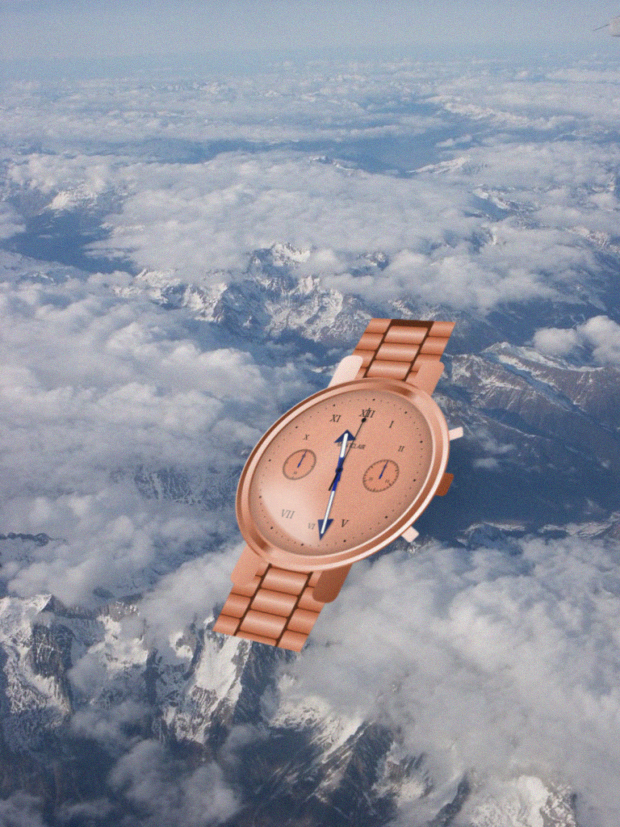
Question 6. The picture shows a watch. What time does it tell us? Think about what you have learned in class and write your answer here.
11:28
